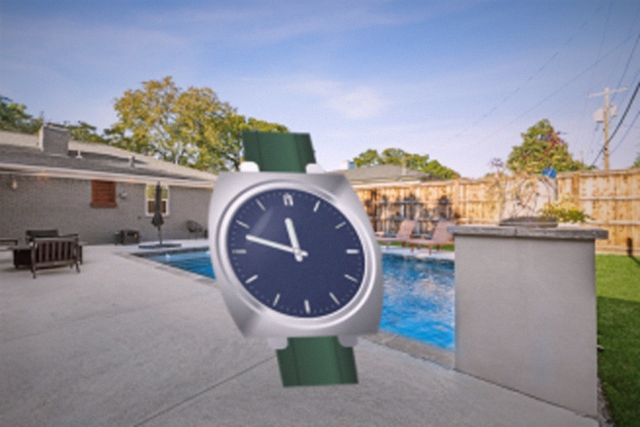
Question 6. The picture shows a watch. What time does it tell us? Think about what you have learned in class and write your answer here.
11:48
